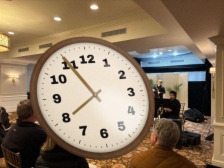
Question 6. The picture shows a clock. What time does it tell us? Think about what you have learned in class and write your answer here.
7:55
